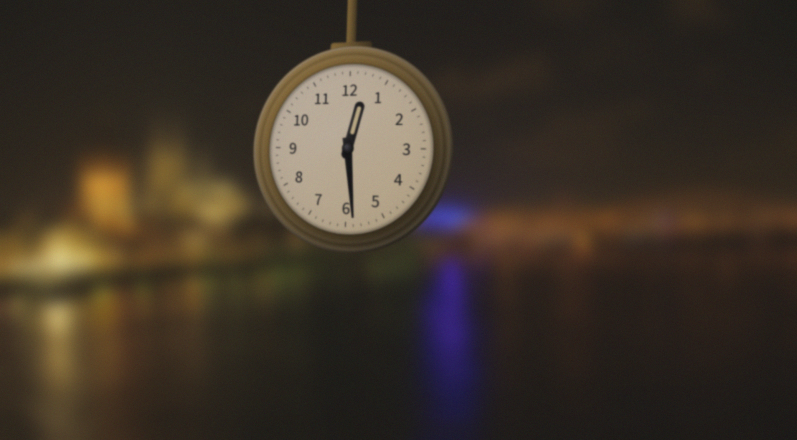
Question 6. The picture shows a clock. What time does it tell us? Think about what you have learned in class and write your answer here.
12:29
